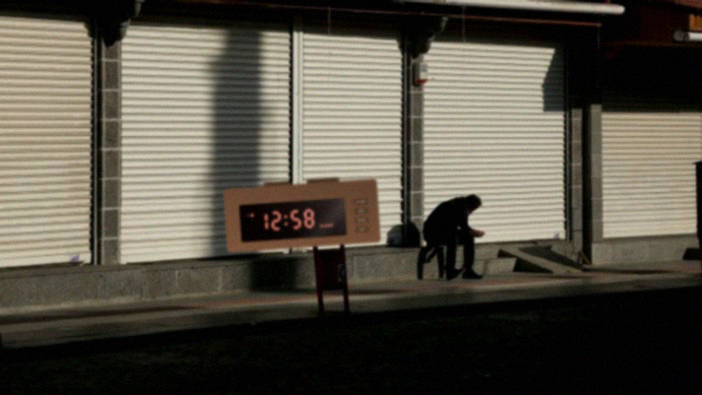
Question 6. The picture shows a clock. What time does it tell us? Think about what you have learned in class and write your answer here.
12:58
